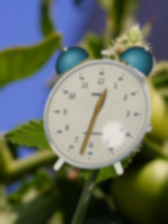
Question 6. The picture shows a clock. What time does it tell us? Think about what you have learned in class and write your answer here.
12:32
